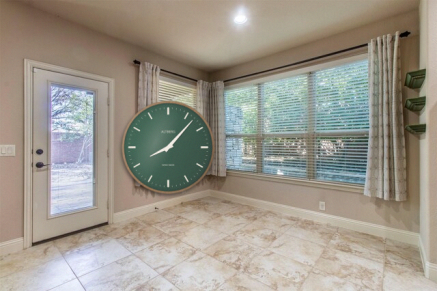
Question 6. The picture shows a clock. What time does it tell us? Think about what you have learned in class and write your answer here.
8:07
